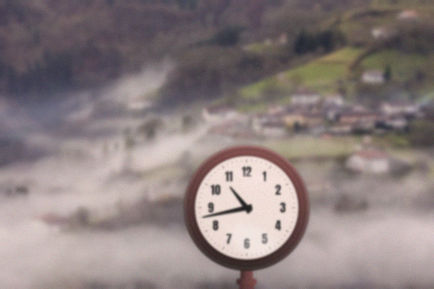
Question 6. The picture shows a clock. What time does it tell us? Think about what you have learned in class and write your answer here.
10:43
